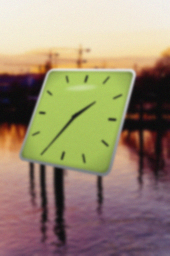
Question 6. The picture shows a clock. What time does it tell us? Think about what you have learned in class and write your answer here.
1:35
